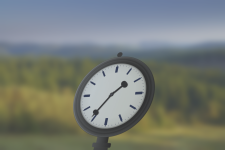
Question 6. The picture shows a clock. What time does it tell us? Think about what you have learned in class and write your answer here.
1:36
